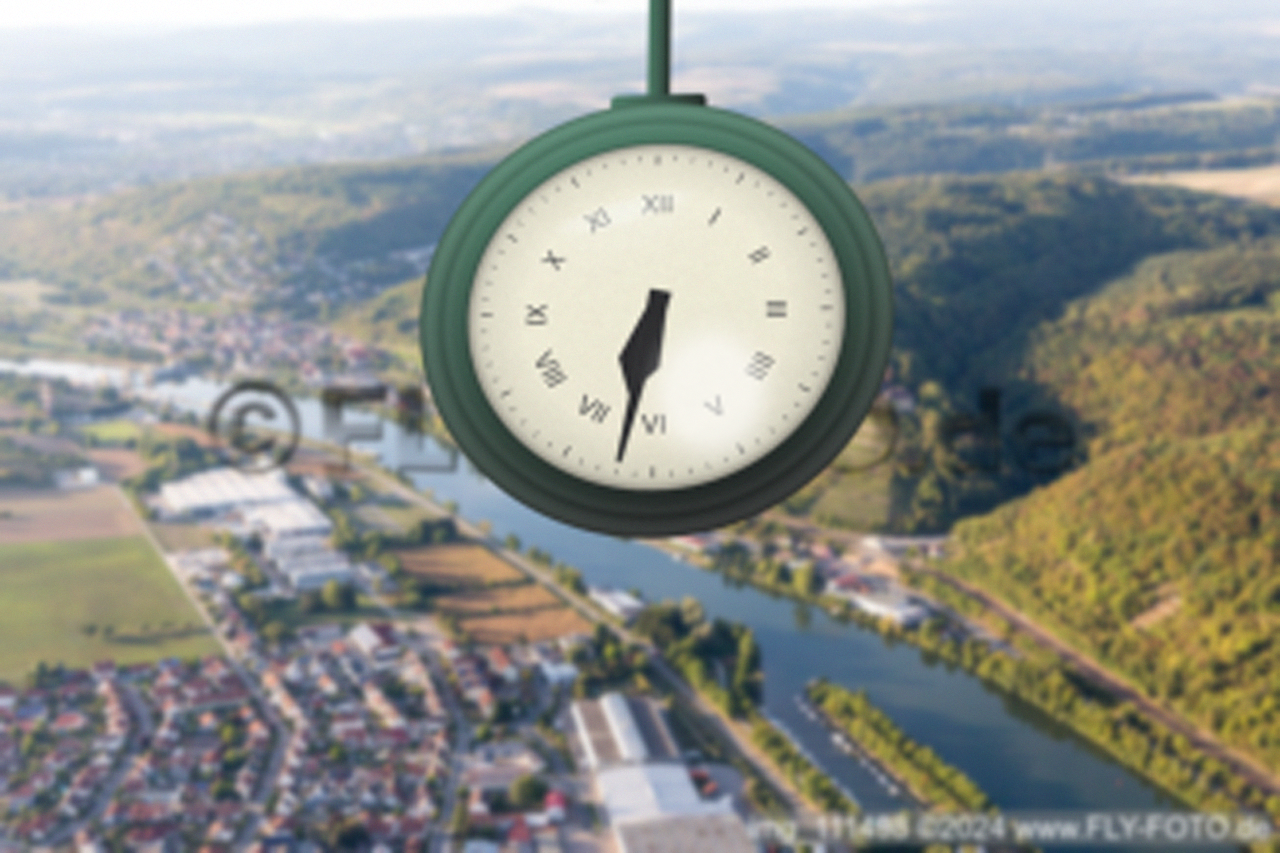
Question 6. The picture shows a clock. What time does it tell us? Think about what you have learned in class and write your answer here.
6:32
